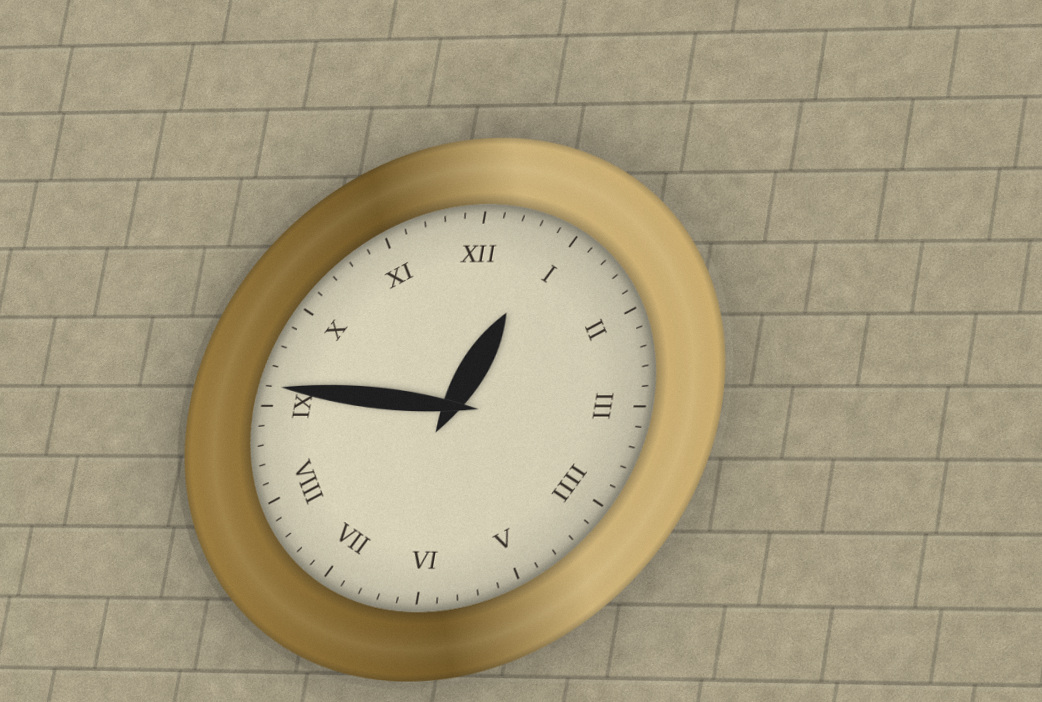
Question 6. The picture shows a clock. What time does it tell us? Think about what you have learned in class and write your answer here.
12:46
